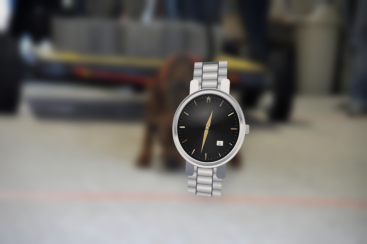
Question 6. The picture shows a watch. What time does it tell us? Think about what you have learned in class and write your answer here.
12:32
